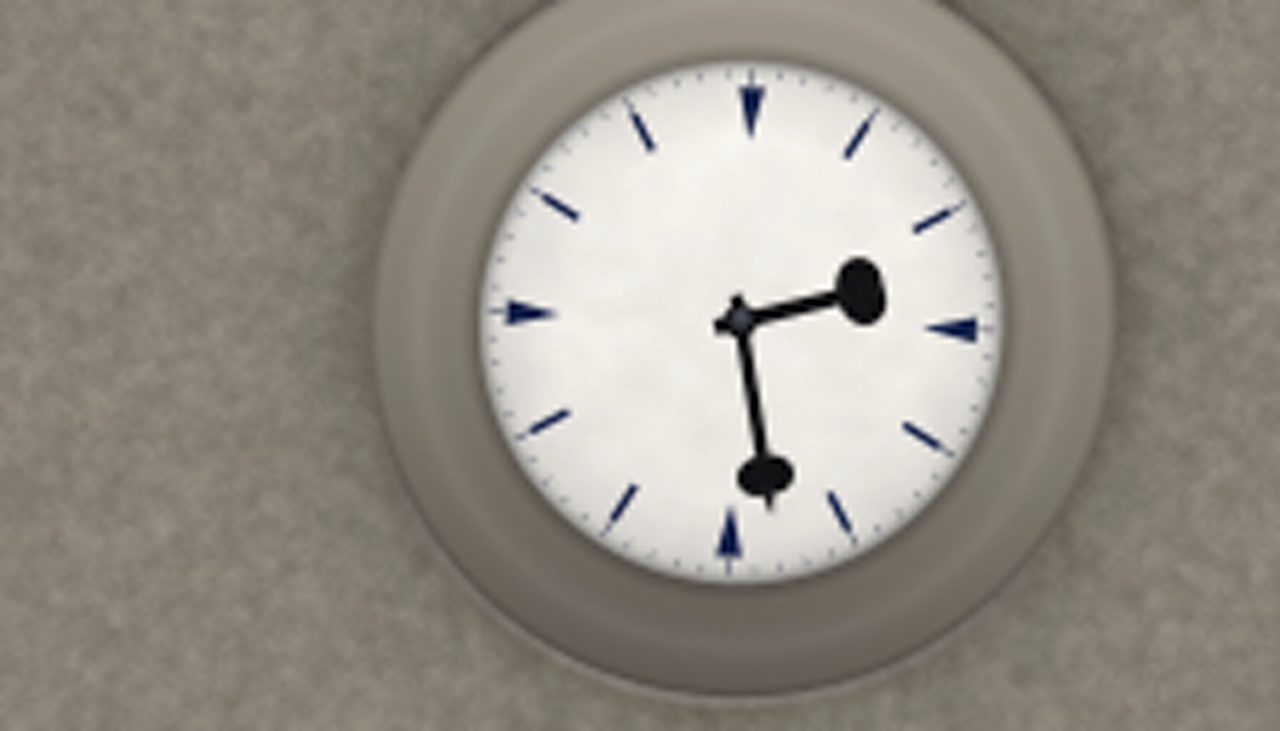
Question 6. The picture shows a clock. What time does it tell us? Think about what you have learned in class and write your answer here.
2:28
